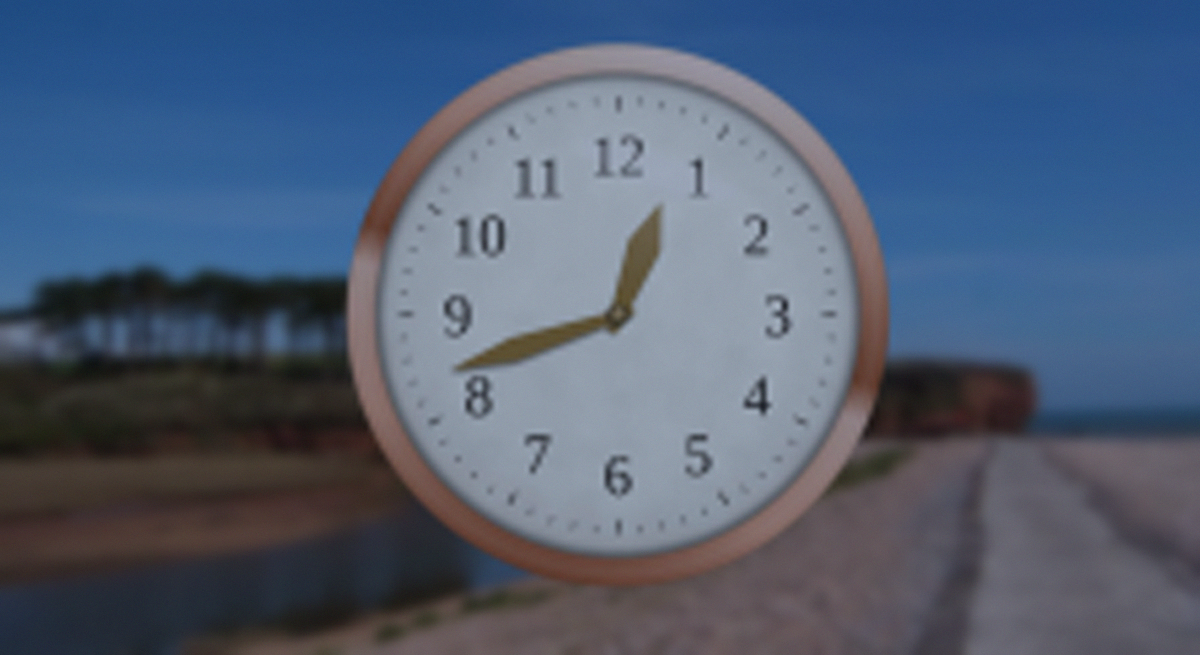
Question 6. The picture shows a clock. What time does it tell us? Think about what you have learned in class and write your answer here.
12:42
